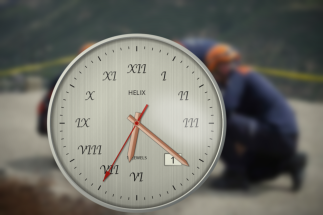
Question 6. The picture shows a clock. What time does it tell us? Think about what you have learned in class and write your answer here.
6:21:35
